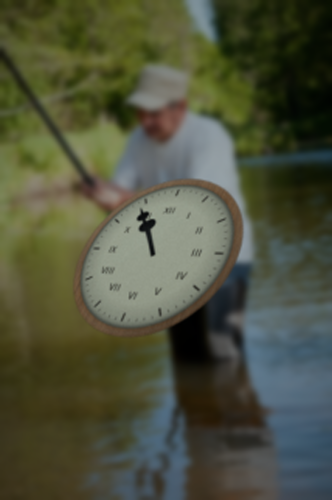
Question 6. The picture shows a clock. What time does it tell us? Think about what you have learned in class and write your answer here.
10:54
